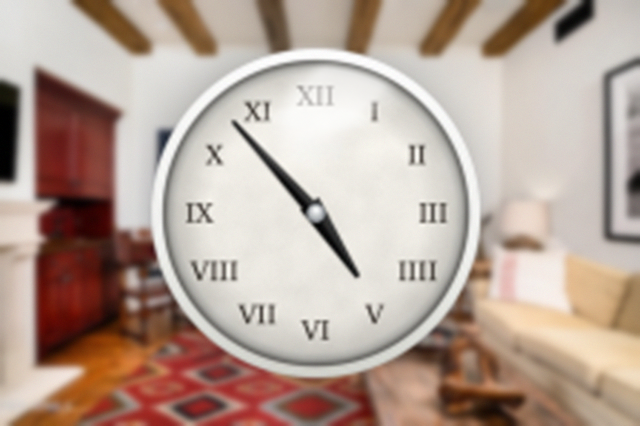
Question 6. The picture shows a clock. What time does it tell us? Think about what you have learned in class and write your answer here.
4:53
